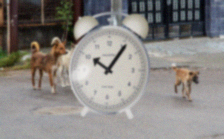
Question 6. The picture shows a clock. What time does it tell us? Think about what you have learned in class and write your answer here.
10:06
